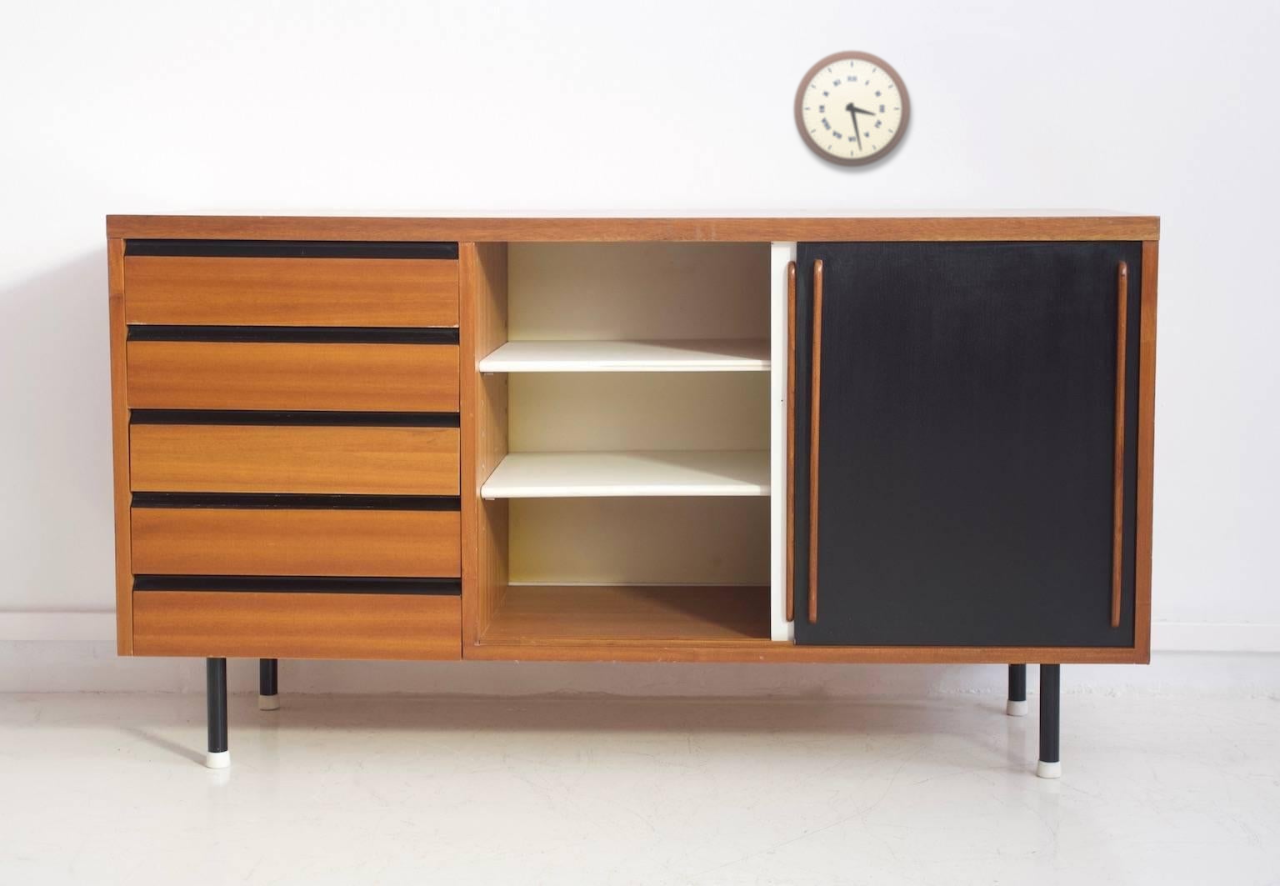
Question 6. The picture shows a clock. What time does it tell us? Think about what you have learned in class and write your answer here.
3:28
